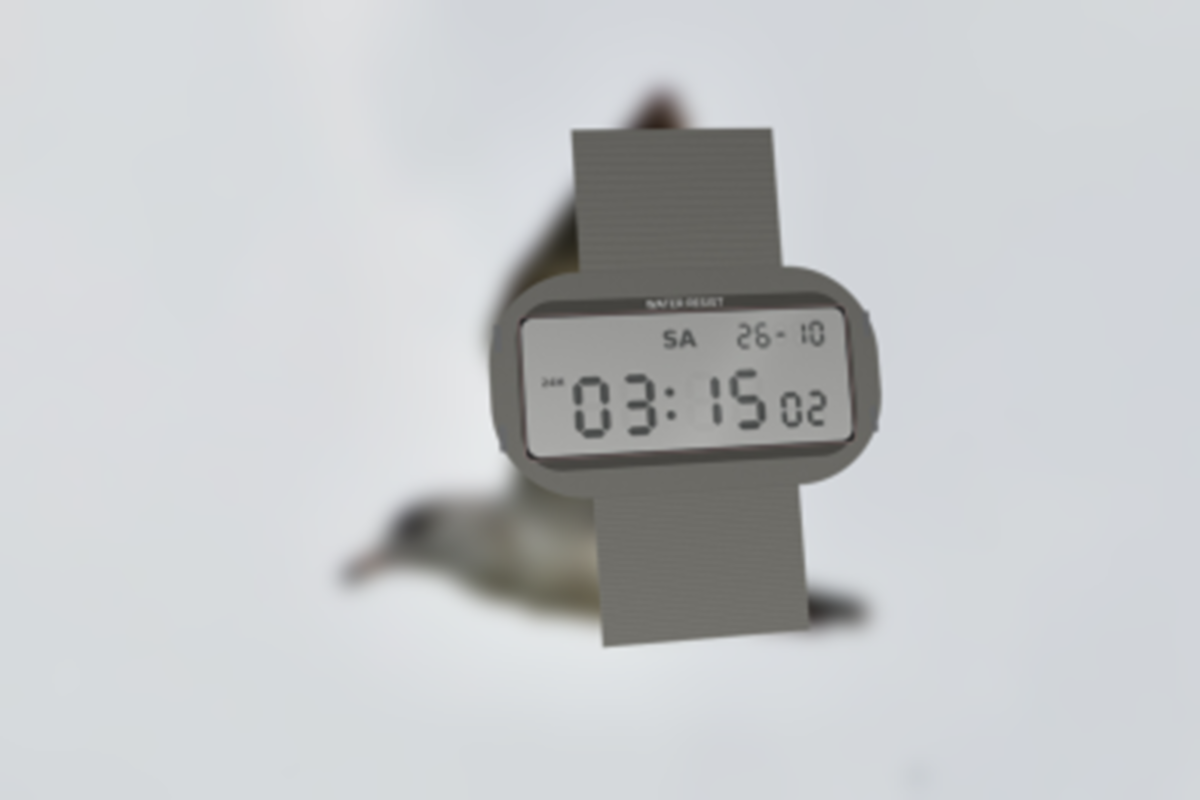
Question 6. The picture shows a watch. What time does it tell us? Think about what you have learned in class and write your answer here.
3:15:02
